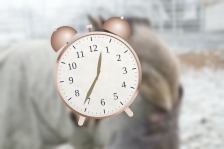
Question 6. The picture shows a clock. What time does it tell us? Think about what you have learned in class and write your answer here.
12:36
